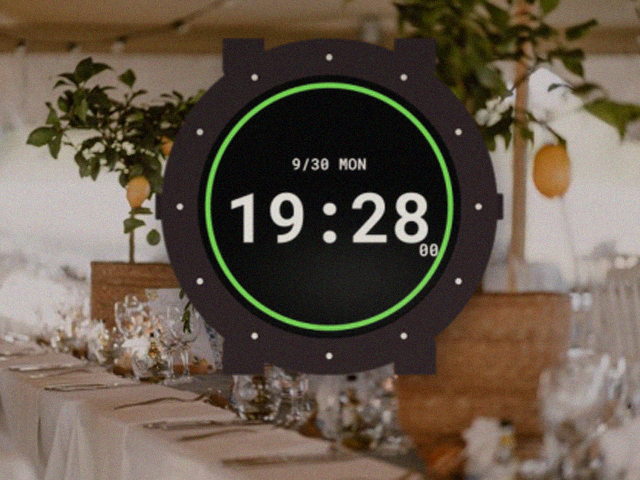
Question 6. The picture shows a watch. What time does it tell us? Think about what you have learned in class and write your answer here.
19:28:00
